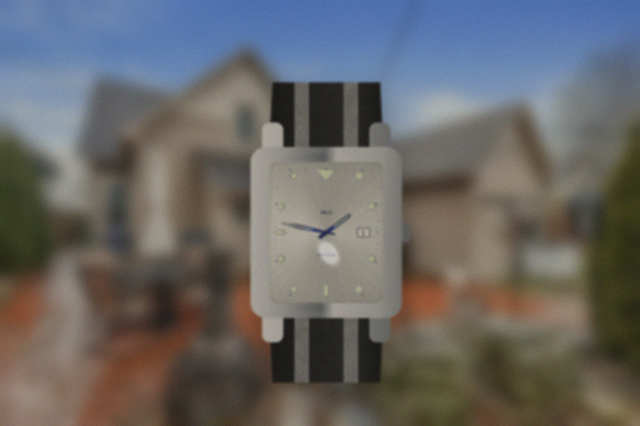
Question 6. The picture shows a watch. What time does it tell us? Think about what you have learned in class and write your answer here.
1:47
